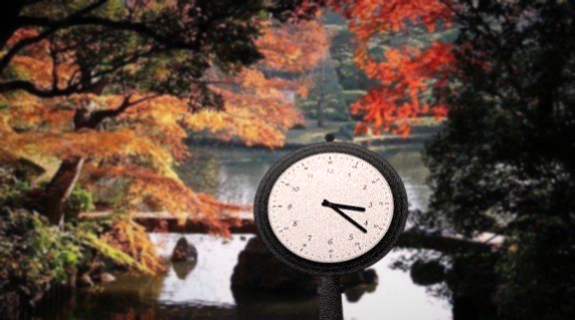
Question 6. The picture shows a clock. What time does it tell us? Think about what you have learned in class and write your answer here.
3:22
